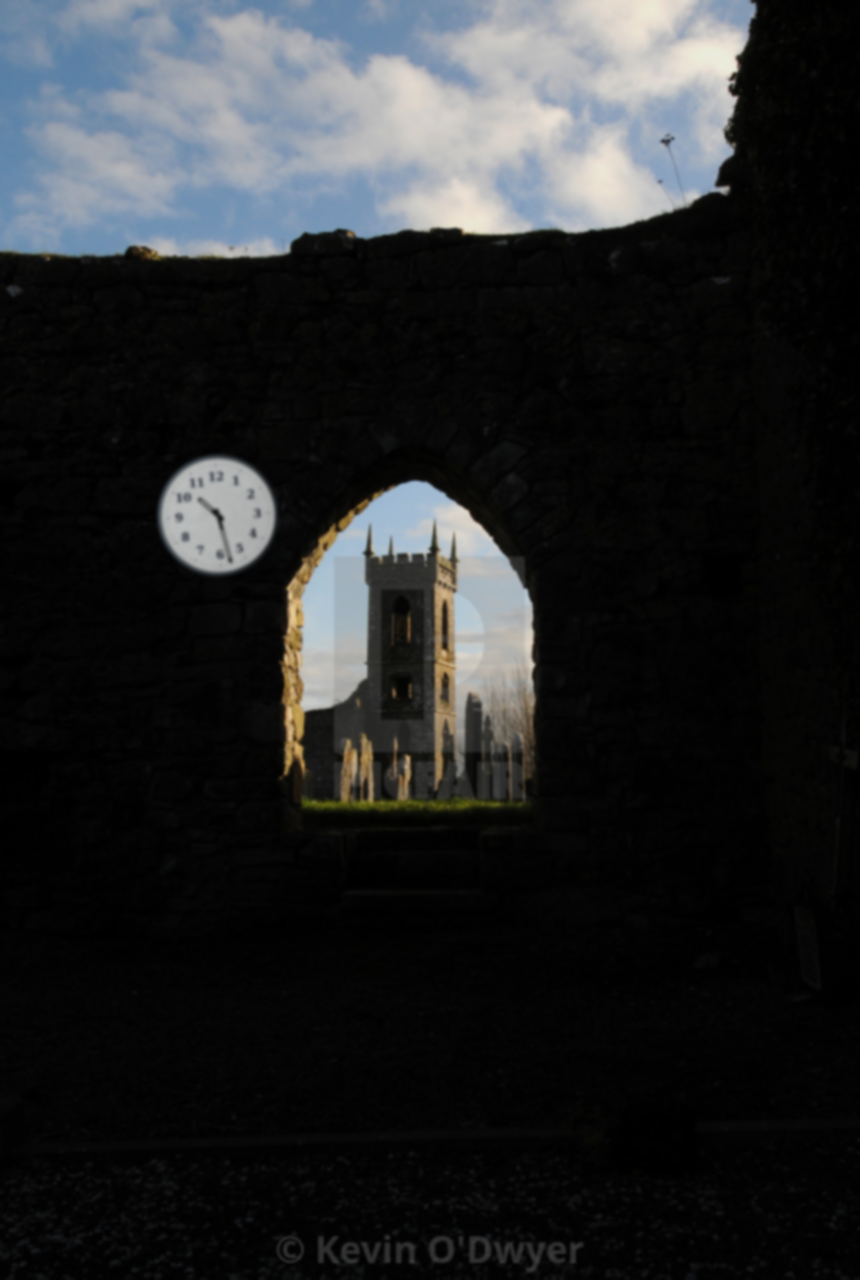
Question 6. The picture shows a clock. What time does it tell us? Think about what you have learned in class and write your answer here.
10:28
